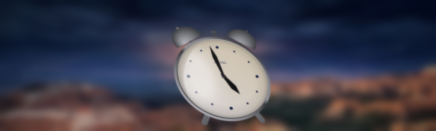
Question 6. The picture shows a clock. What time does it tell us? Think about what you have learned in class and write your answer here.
4:58
